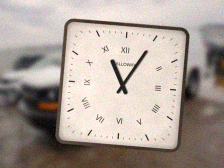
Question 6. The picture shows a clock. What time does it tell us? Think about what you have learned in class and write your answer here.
11:05
